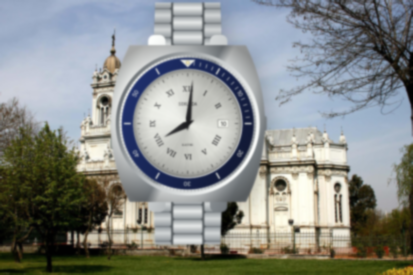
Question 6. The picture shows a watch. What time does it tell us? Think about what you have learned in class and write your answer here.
8:01
